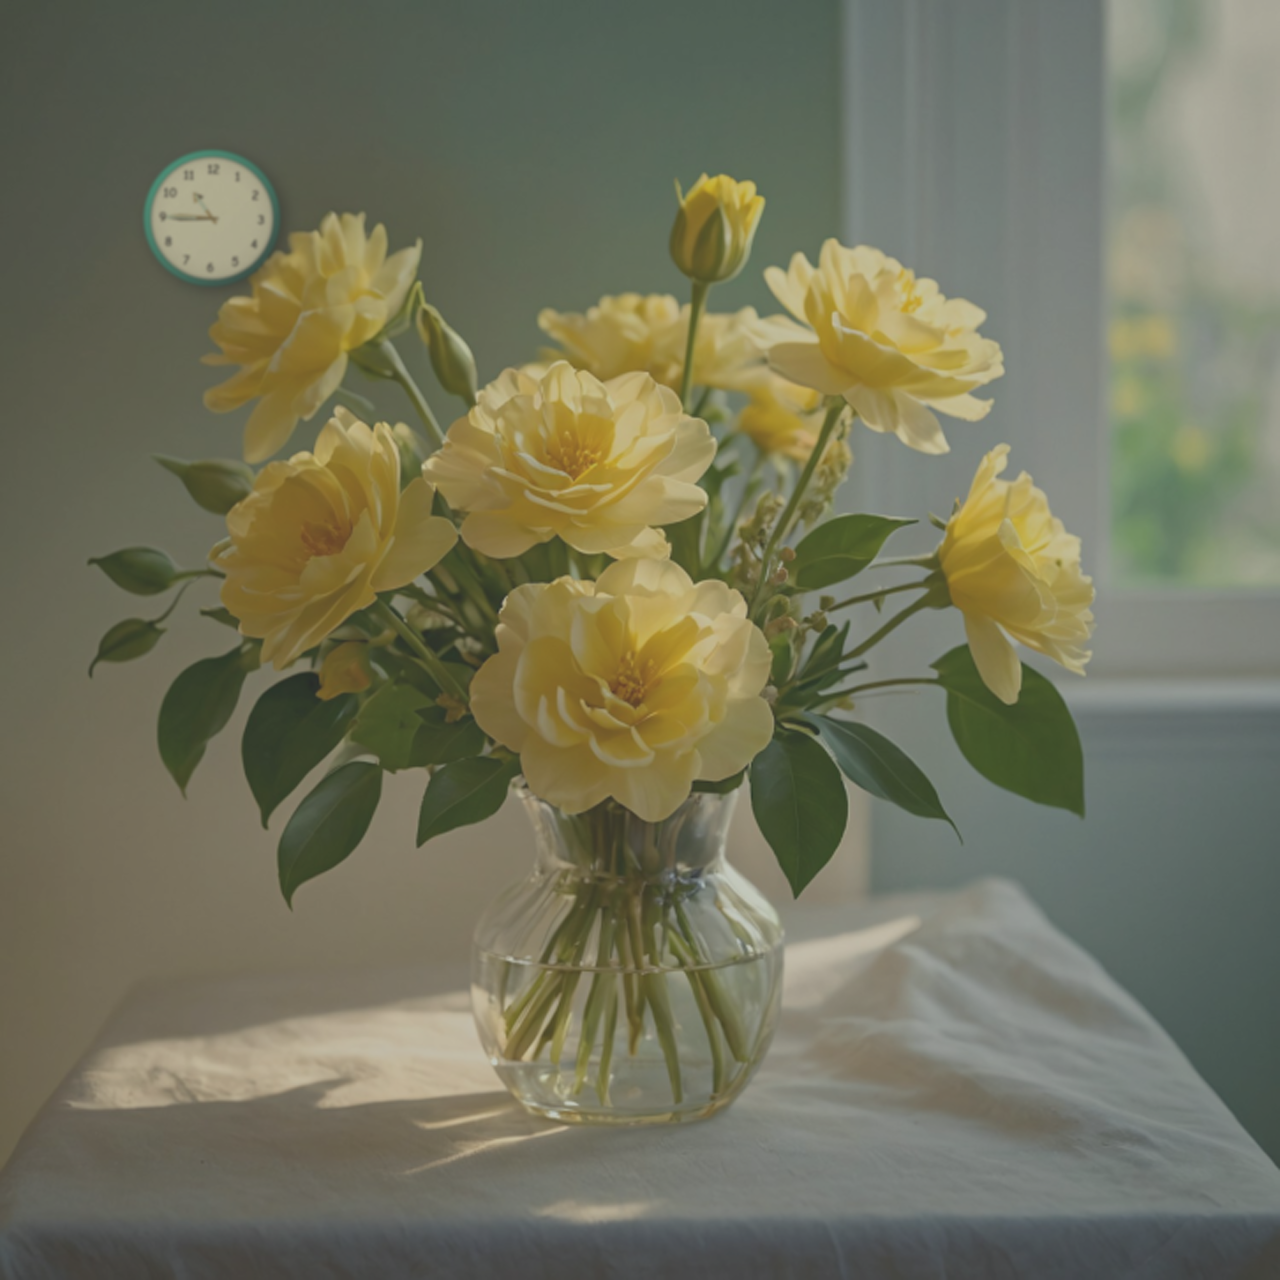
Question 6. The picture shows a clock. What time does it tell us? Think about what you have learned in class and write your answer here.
10:45
